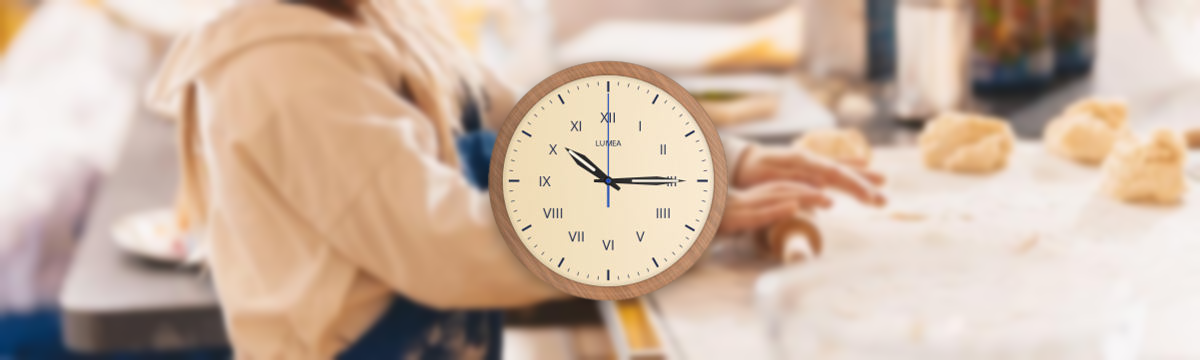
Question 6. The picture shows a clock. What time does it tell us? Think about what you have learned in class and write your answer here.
10:15:00
